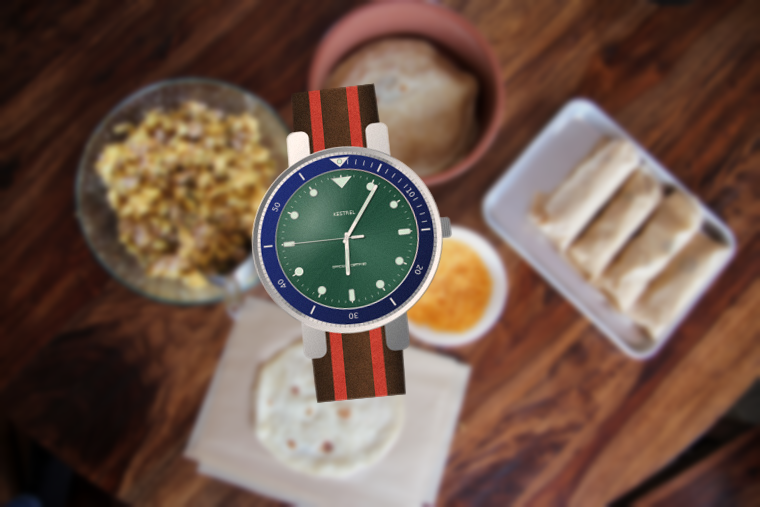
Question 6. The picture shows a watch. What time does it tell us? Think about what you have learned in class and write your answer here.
6:05:45
